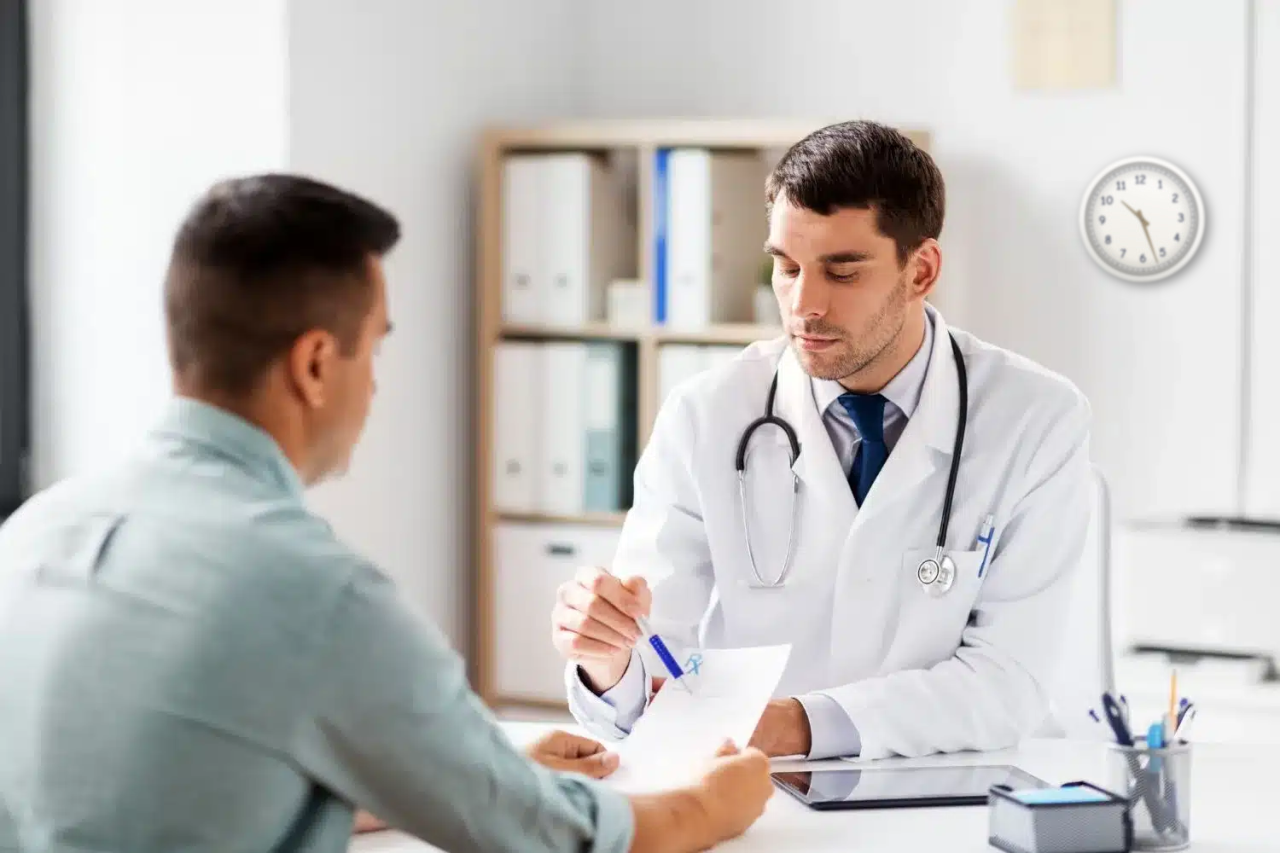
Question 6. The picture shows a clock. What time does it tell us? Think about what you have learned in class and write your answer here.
10:27
